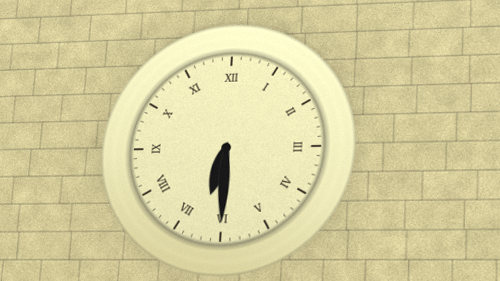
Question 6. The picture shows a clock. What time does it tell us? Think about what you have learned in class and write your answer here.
6:30
